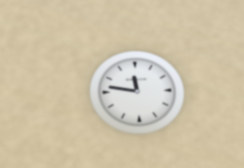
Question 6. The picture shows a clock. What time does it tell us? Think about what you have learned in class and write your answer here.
11:47
